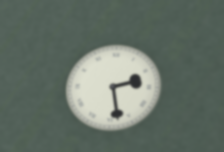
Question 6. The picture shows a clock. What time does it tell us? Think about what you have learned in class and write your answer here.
2:28
